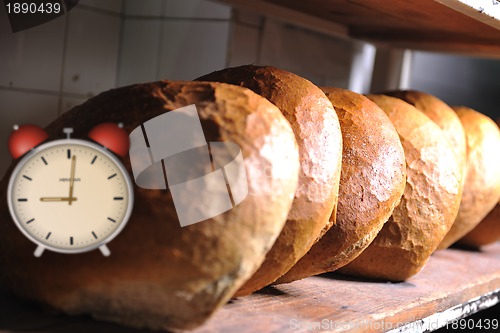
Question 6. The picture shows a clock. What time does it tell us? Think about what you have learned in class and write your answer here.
9:01
